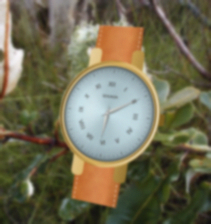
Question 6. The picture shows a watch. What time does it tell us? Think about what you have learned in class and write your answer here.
6:10
